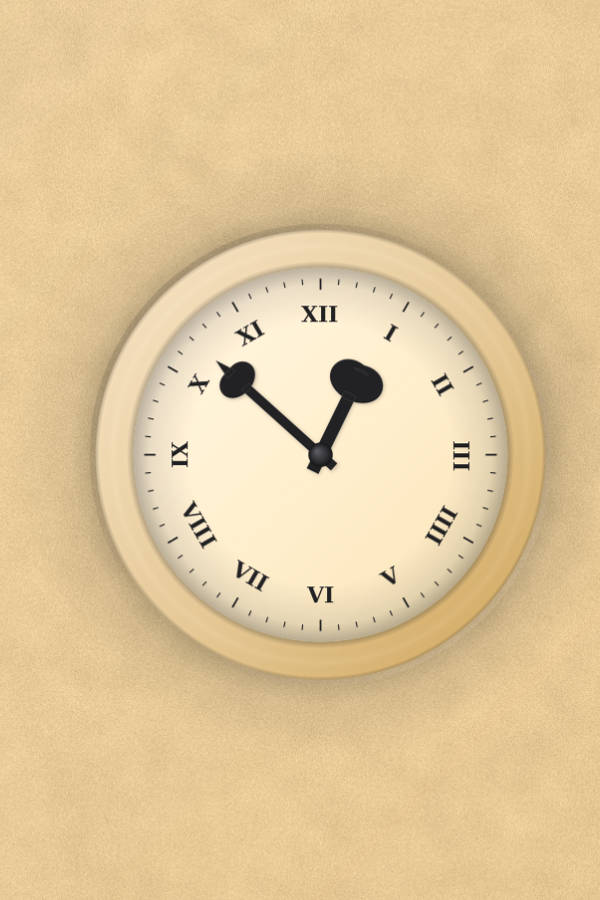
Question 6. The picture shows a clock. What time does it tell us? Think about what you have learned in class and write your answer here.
12:52
